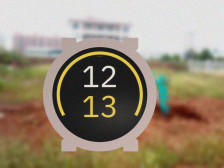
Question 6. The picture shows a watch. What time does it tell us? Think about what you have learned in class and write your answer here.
12:13
